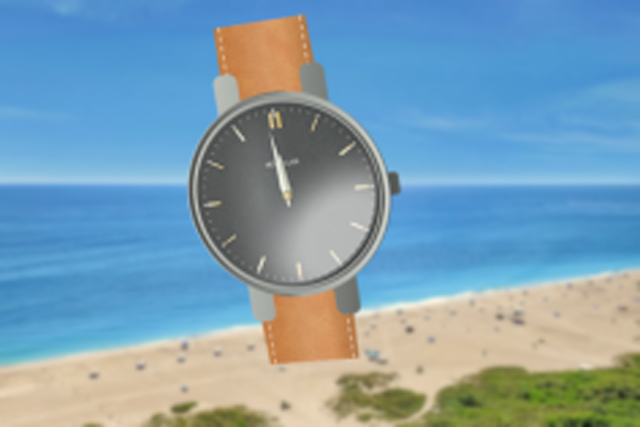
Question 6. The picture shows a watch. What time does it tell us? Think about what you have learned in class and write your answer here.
11:59
